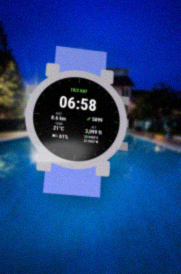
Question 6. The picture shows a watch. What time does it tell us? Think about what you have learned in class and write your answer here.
6:58
